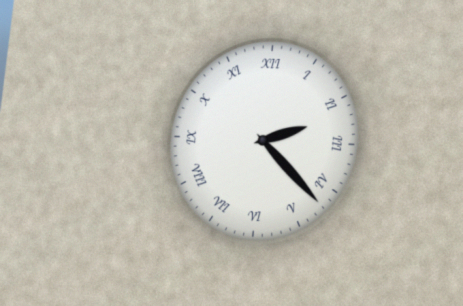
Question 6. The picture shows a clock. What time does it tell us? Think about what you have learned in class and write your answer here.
2:22
